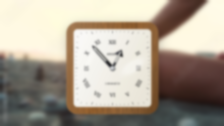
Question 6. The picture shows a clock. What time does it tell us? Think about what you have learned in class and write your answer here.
12:53
